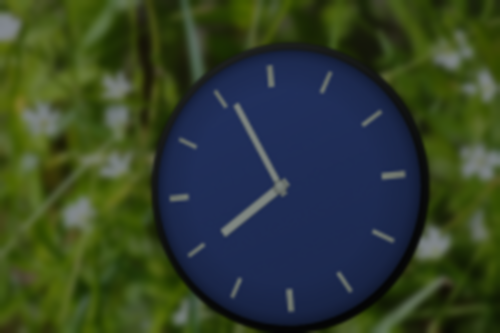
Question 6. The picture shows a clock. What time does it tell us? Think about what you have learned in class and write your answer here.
7:56
